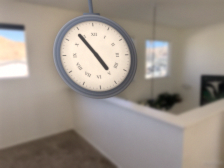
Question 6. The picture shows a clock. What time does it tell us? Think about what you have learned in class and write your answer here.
4:54
